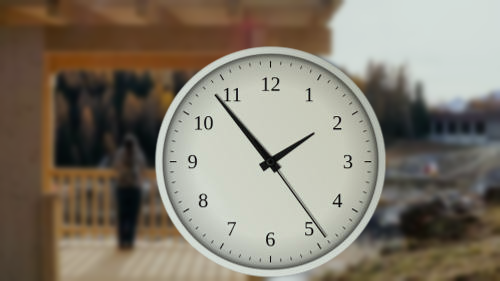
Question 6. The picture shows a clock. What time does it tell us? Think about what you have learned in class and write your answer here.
1:53:24
